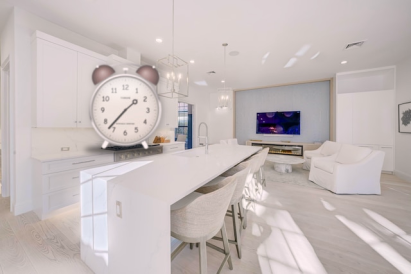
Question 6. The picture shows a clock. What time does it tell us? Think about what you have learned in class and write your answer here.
1:37
